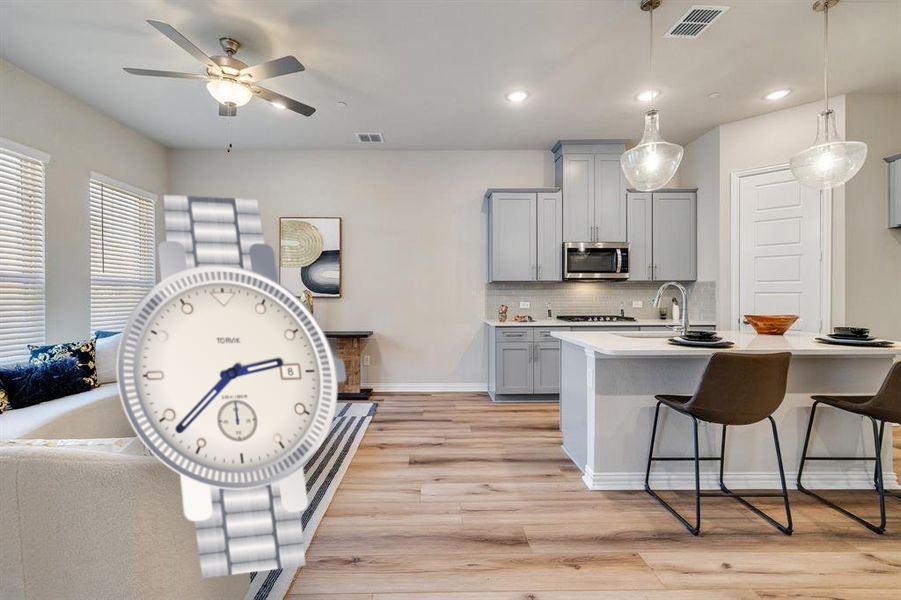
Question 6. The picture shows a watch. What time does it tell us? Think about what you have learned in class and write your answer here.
2:38
